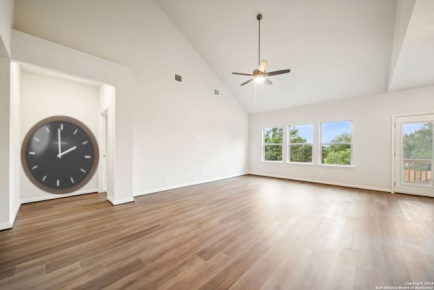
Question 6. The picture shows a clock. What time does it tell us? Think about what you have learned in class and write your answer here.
1:59
